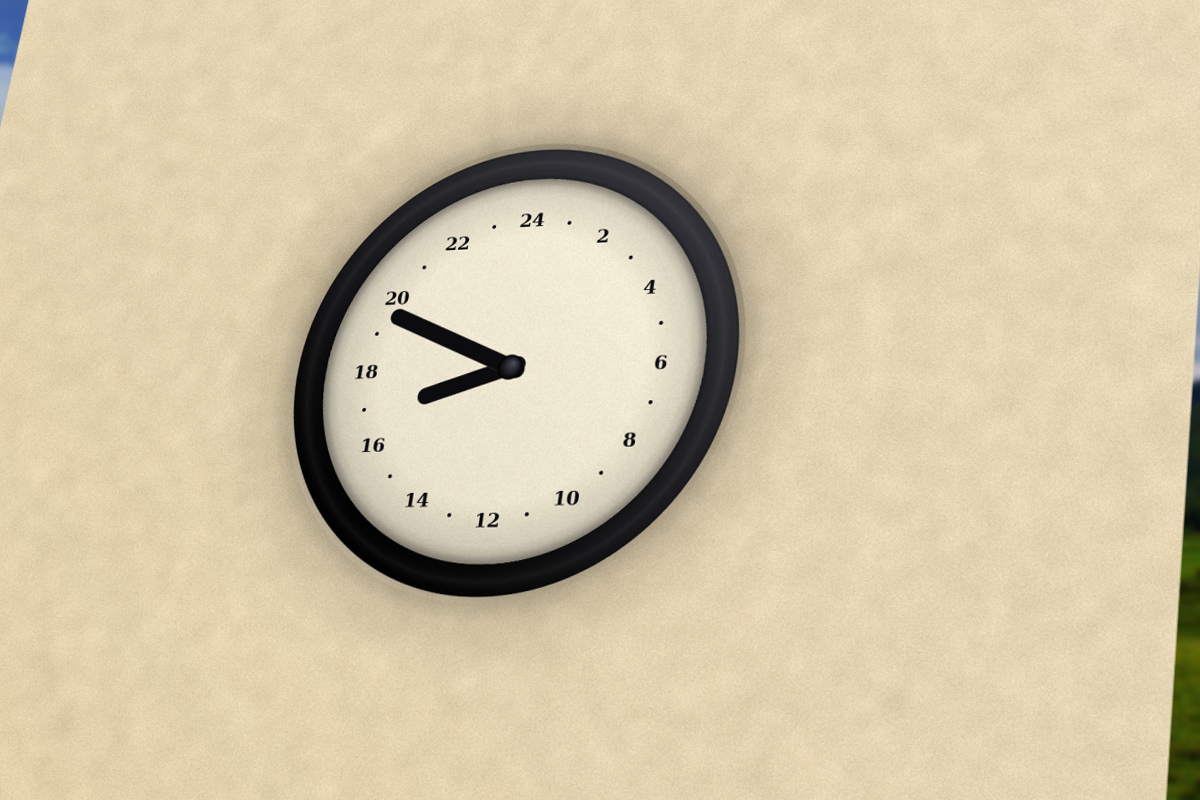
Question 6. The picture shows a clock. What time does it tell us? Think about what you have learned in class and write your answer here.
16:49
